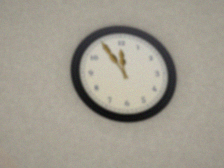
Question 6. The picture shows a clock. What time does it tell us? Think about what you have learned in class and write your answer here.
11:55
